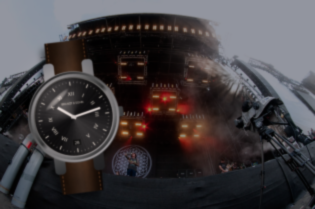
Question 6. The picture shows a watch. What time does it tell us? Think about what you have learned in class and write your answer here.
10:13
